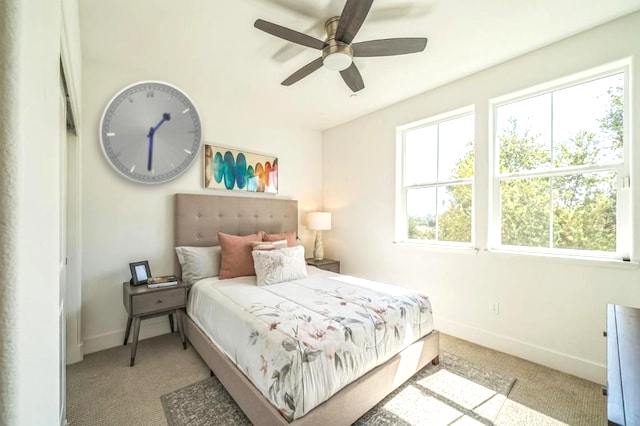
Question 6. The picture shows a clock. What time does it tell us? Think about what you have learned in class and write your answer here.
1:31
